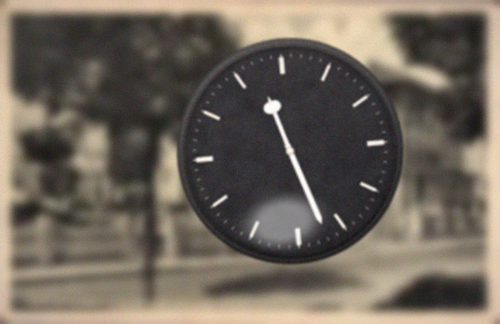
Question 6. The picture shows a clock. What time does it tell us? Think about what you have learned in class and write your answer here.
11:27
